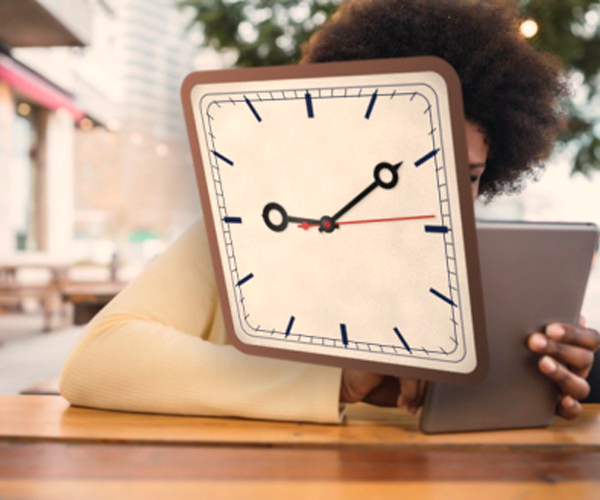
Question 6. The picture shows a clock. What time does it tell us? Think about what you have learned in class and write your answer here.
9:09:14
